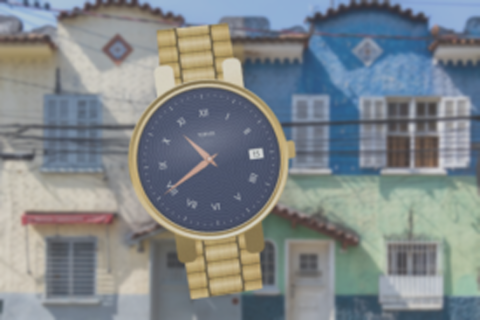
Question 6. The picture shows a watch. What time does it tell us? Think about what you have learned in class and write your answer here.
10:40
